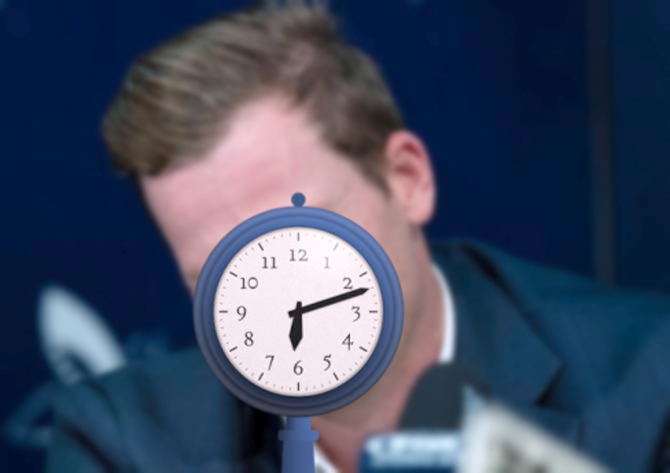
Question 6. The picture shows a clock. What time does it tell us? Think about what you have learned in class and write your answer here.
6:12
